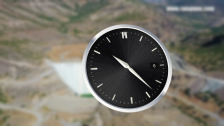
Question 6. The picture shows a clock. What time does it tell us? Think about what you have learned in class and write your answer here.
10:23
